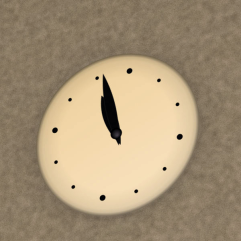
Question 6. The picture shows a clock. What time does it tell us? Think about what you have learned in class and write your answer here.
10:56
